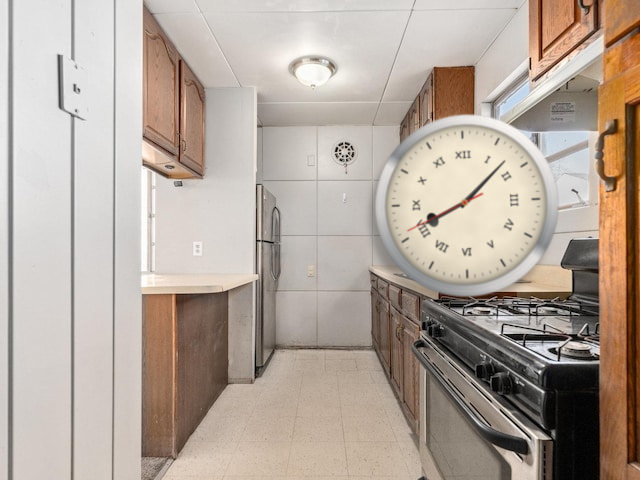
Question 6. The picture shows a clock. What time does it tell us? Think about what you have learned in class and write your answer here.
8:07:41
